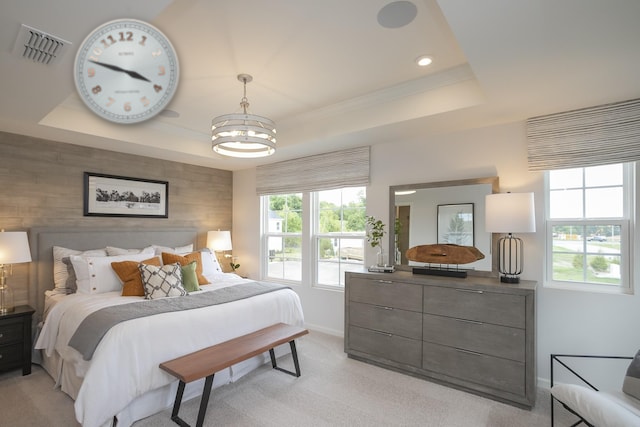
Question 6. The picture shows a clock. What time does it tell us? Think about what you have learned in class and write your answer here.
3:48
